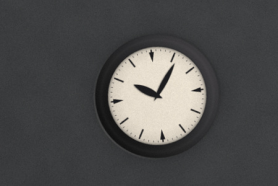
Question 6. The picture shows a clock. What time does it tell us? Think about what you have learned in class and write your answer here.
10:06
